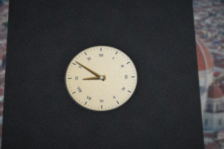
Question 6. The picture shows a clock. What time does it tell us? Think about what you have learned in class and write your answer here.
8:51
